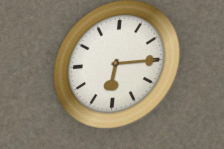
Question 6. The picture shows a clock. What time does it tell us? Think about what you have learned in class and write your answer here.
6:15
